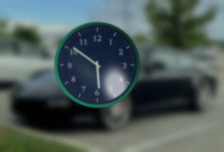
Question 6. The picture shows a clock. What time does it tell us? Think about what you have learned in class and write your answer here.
5:51
